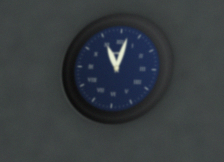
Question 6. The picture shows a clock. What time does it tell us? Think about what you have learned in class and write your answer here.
11:02
